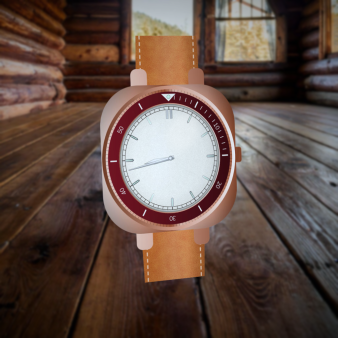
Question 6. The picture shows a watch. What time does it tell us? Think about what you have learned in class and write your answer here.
8:43
